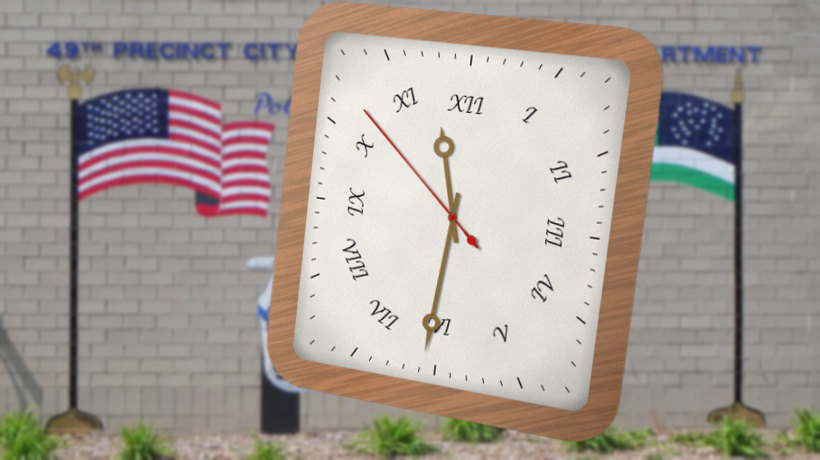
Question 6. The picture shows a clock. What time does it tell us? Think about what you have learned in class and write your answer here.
11:30:52
